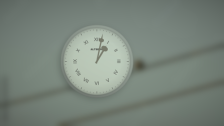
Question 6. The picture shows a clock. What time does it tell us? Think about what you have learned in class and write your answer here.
1:02
